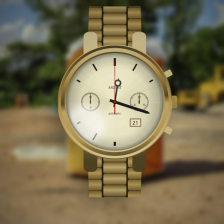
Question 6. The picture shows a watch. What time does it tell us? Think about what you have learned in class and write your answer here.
12:18
